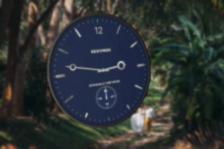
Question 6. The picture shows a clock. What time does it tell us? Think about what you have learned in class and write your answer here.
2:47
